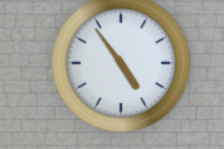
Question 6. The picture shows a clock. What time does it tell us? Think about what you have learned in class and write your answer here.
4:54
